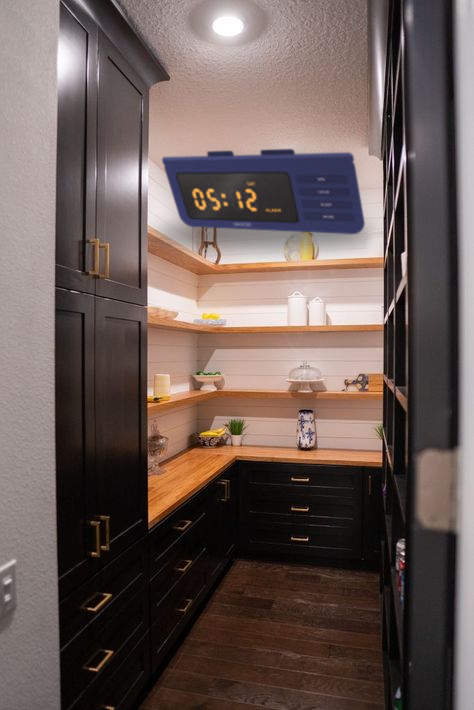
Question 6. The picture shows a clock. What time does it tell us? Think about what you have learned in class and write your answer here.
5:12
